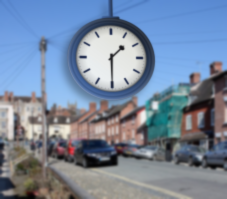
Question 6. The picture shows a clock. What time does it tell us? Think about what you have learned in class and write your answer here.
1:30
